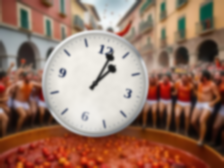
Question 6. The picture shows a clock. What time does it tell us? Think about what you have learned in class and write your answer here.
1:02
